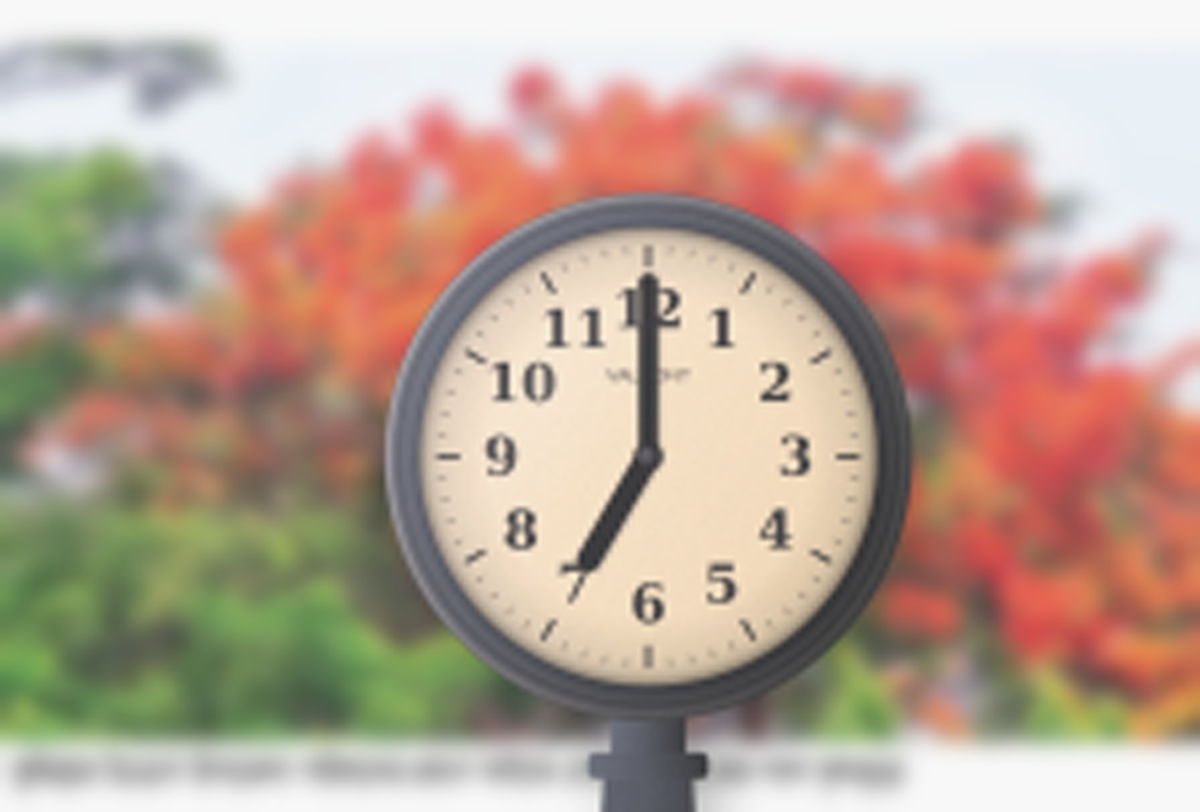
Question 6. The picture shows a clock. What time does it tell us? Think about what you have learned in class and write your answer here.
7:00
